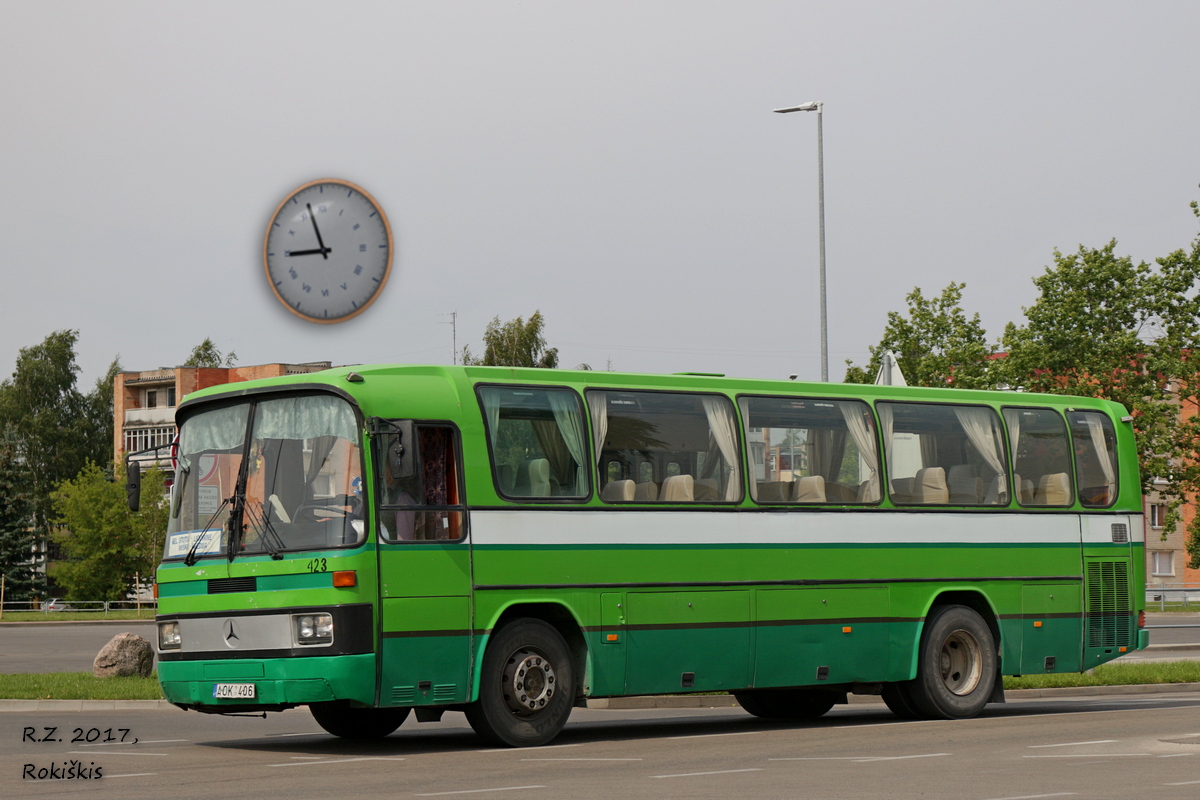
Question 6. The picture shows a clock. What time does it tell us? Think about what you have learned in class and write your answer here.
8:57
